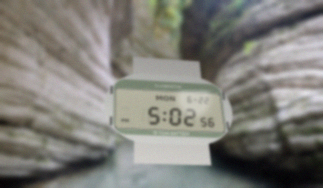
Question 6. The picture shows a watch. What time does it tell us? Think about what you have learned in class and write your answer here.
5:02
